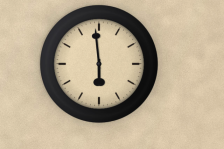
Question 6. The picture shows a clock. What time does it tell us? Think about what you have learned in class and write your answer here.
5:59
